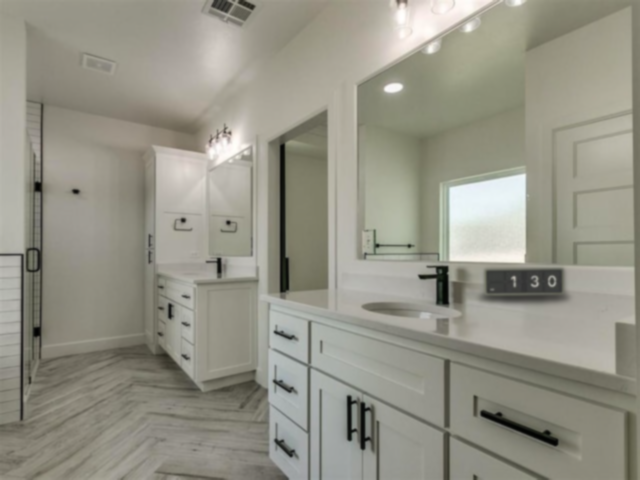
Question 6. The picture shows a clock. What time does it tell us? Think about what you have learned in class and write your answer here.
1:30
